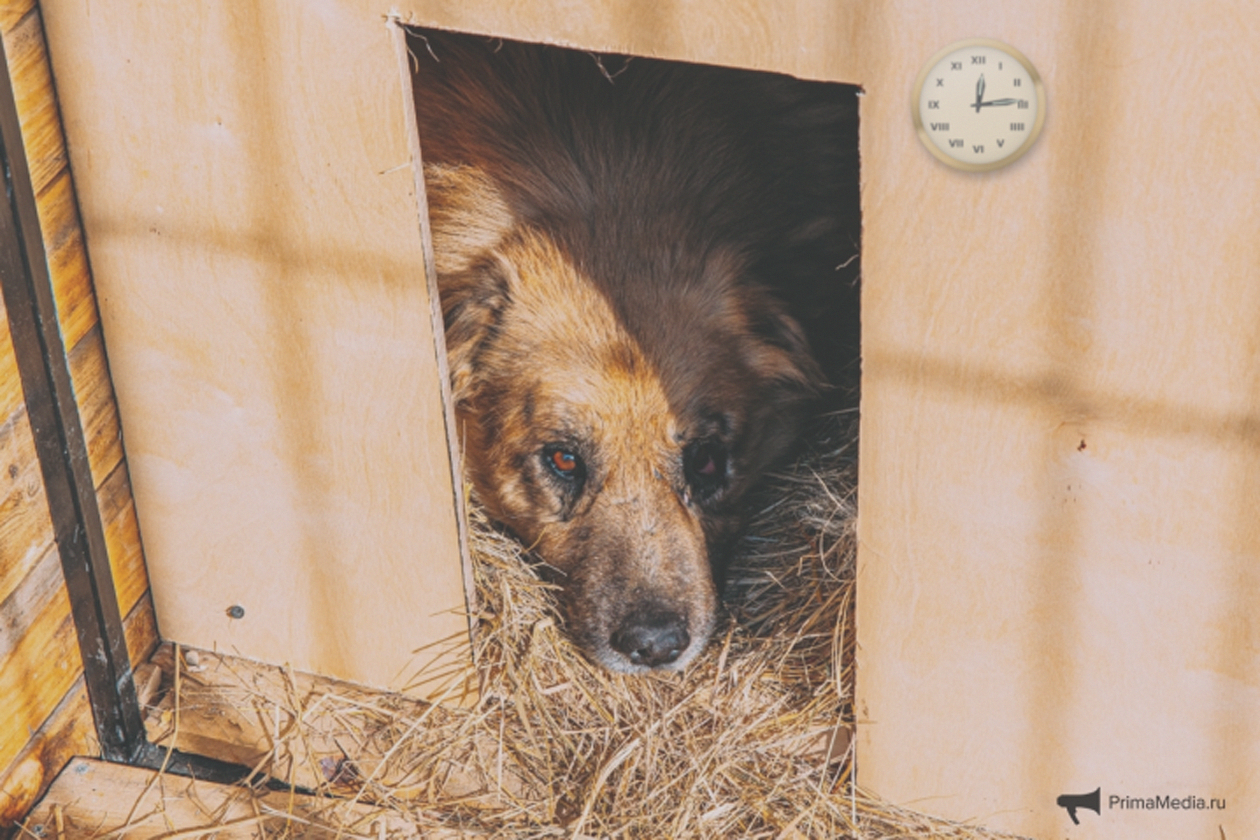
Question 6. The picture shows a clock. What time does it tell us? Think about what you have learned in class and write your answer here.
12:14
